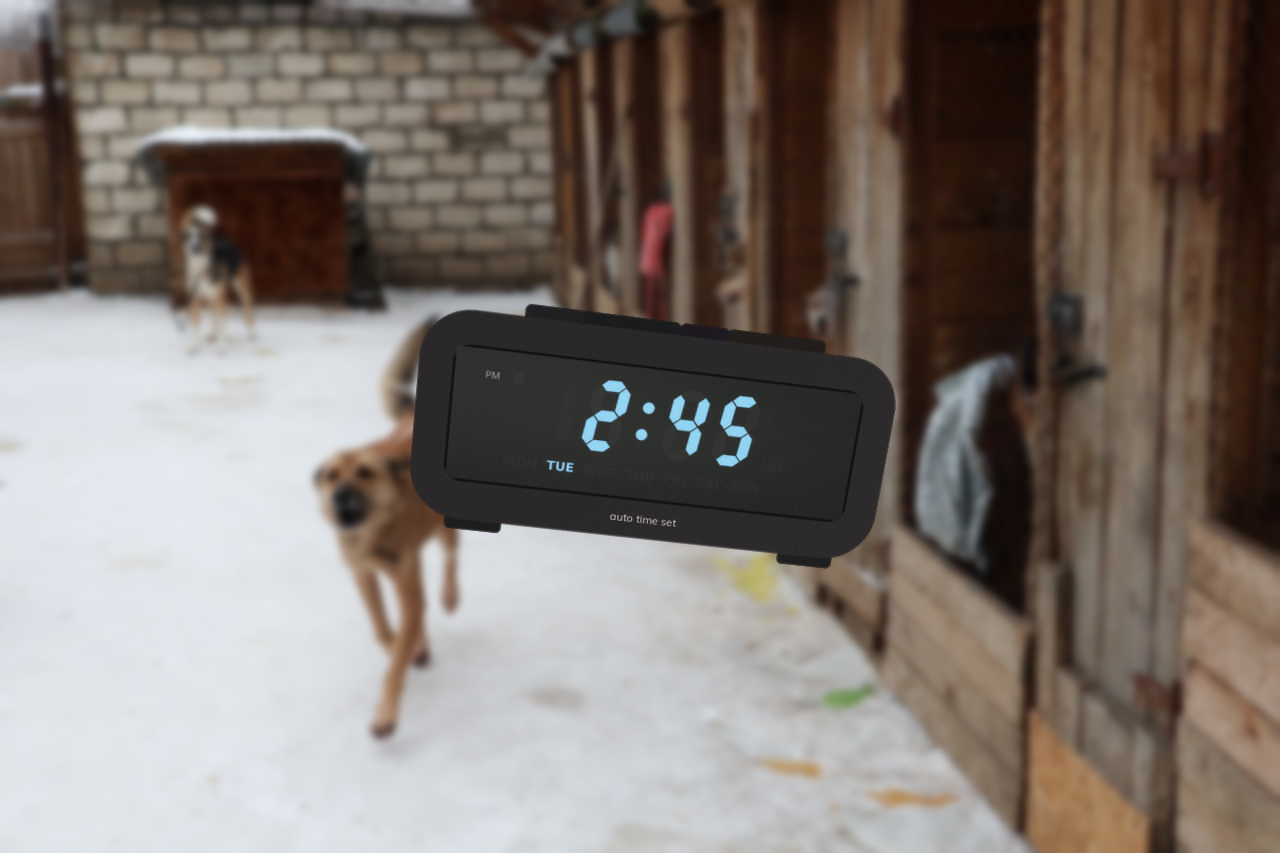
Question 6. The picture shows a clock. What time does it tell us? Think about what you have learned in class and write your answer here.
2:45
